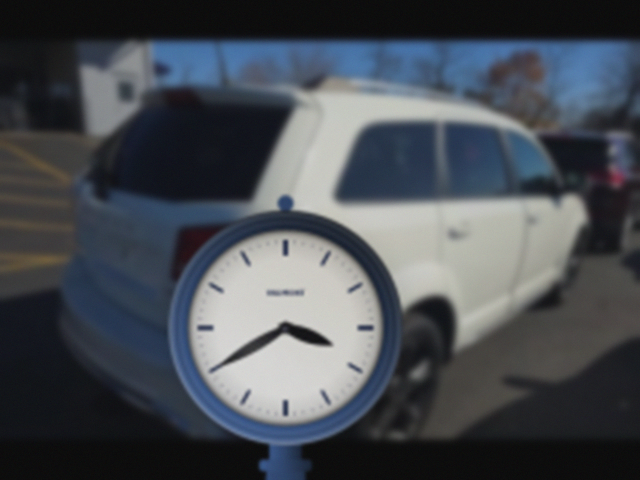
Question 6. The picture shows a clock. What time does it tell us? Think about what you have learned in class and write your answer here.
3:40
